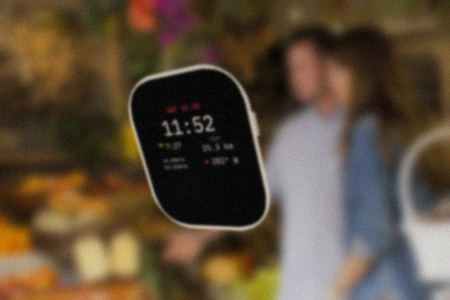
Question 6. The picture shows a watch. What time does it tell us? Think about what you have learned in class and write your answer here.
11:52
